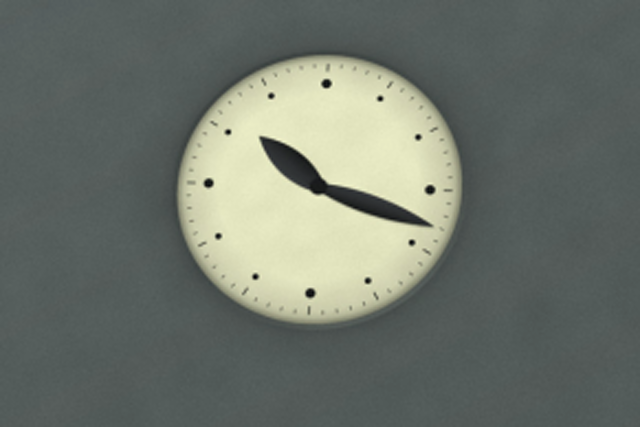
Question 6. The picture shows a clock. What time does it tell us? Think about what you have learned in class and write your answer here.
10:18
